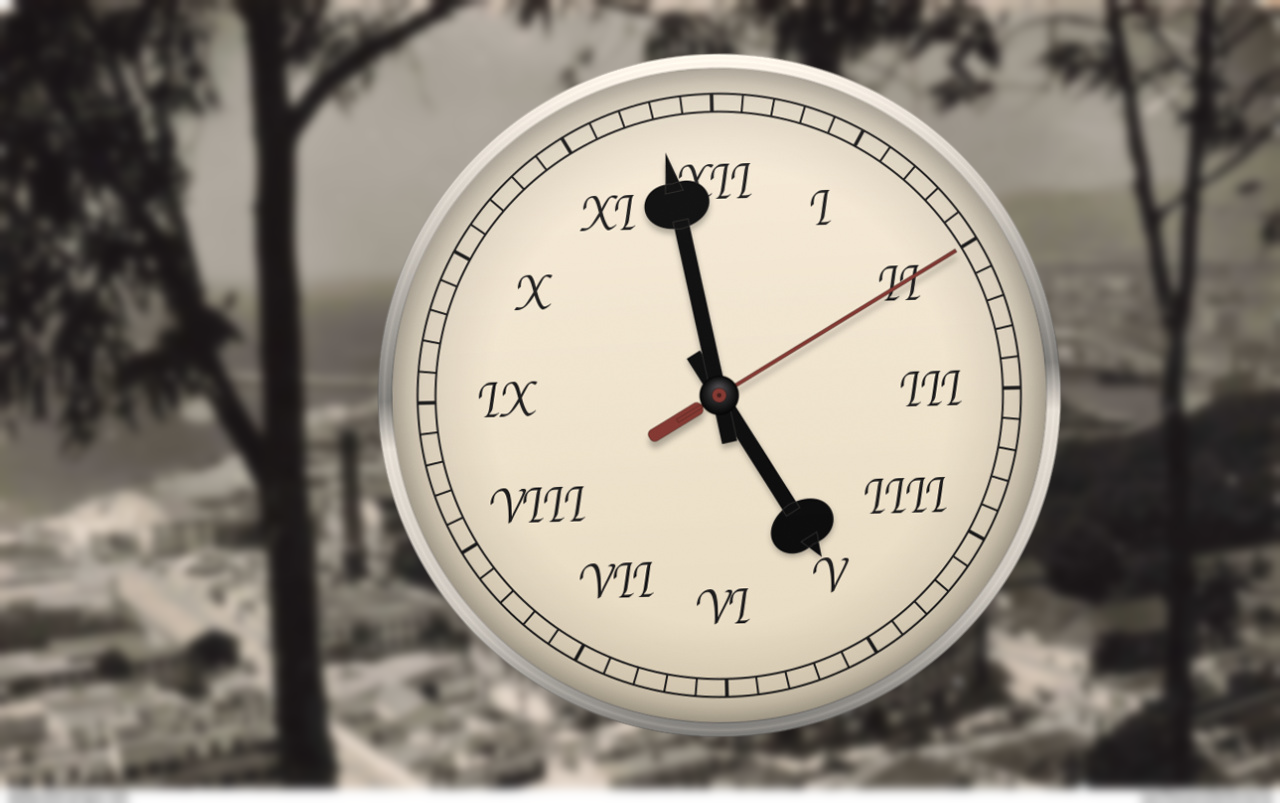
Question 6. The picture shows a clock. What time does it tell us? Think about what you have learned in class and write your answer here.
4:58:10
